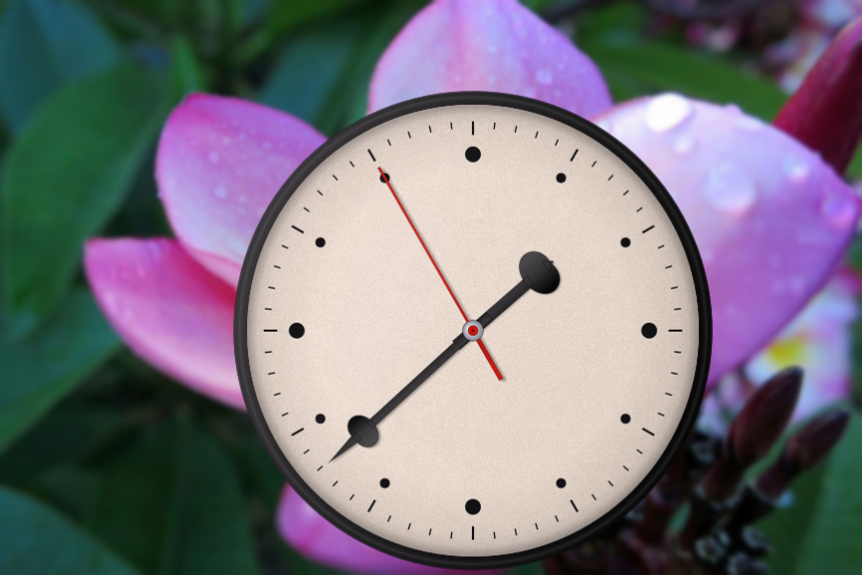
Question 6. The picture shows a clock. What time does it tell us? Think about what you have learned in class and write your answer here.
1:37:55
